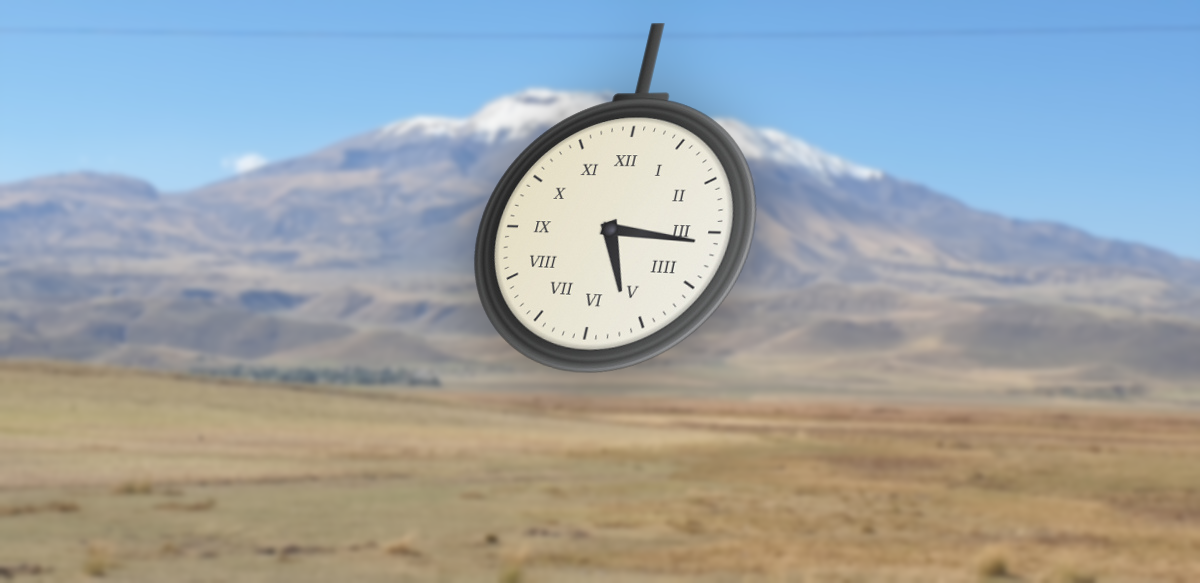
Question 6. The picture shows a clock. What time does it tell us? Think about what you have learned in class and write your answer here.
5:16
